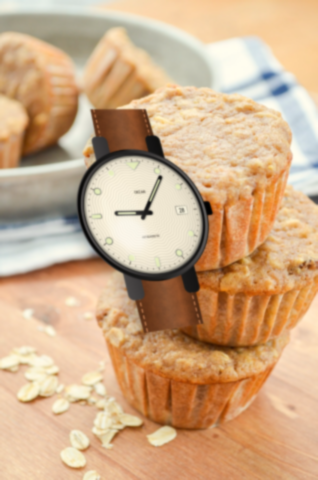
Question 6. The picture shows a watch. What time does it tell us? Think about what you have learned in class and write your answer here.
9:06
